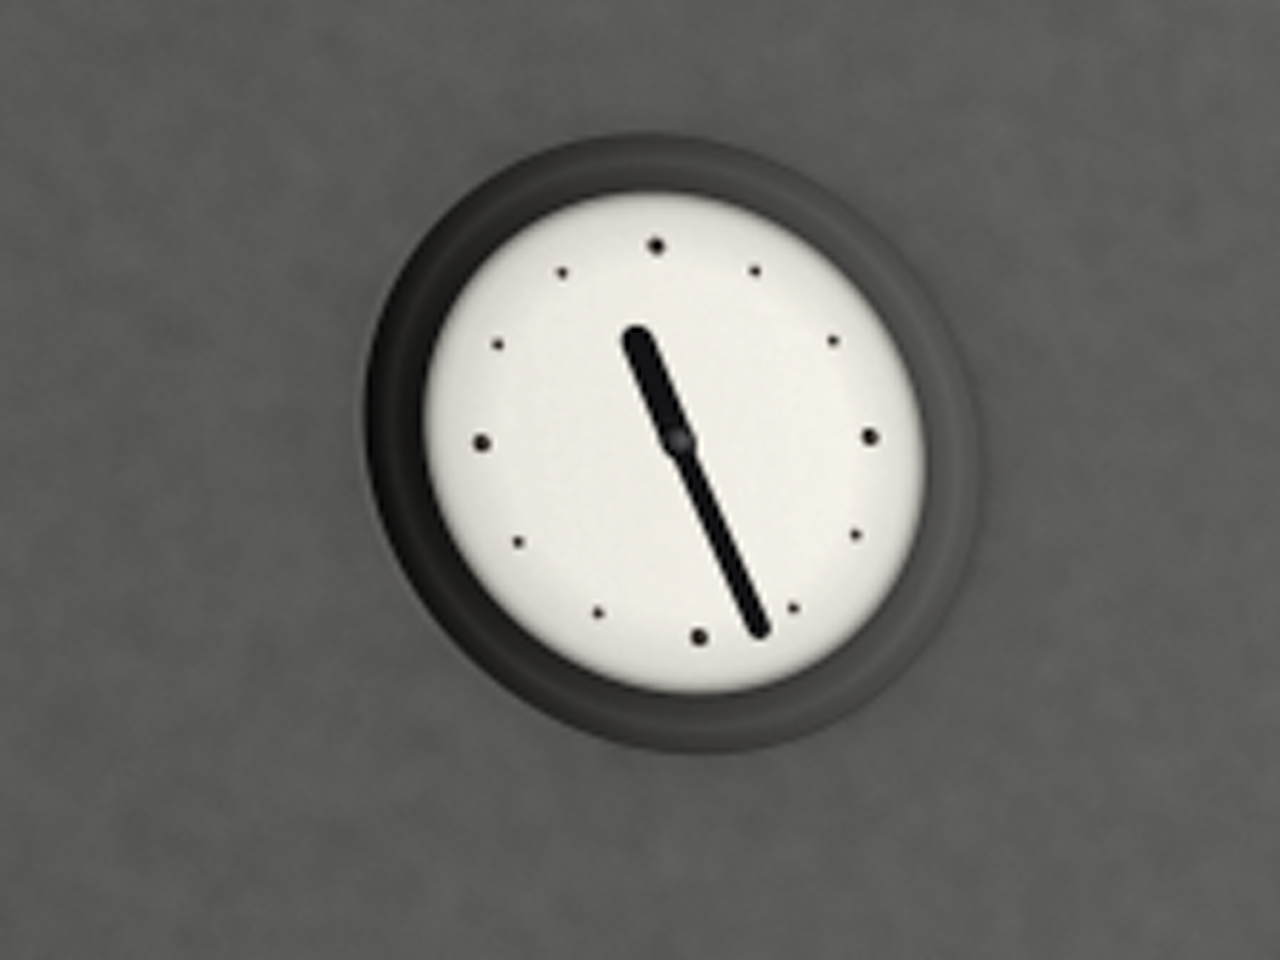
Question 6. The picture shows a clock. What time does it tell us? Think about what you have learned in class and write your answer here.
11:27
